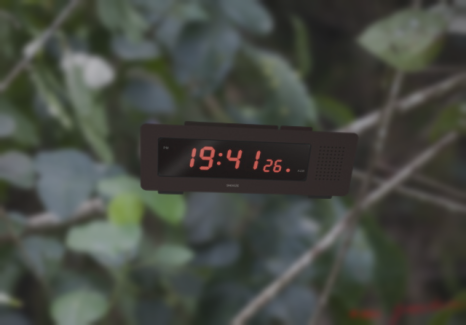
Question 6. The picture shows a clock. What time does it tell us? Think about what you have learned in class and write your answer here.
19:41:26
